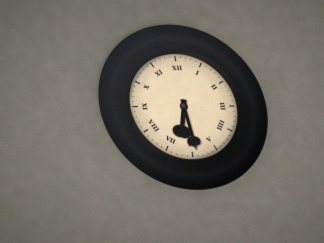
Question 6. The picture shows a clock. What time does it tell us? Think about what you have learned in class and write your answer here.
6:29
